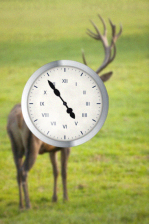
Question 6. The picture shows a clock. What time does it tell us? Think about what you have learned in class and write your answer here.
4:54
